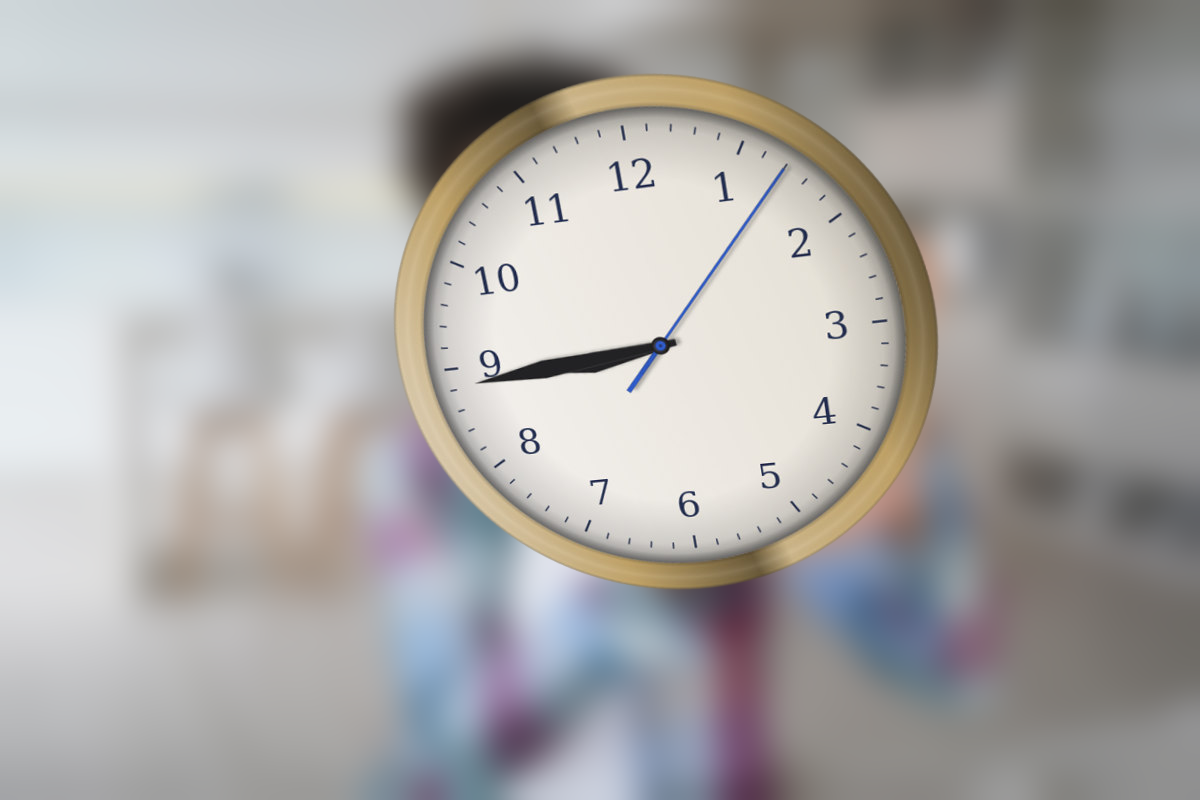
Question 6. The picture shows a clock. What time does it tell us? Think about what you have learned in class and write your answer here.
8:44:07
